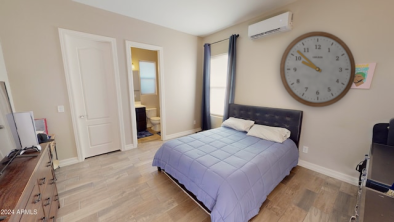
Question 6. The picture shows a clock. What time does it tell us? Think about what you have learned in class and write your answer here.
9:52
